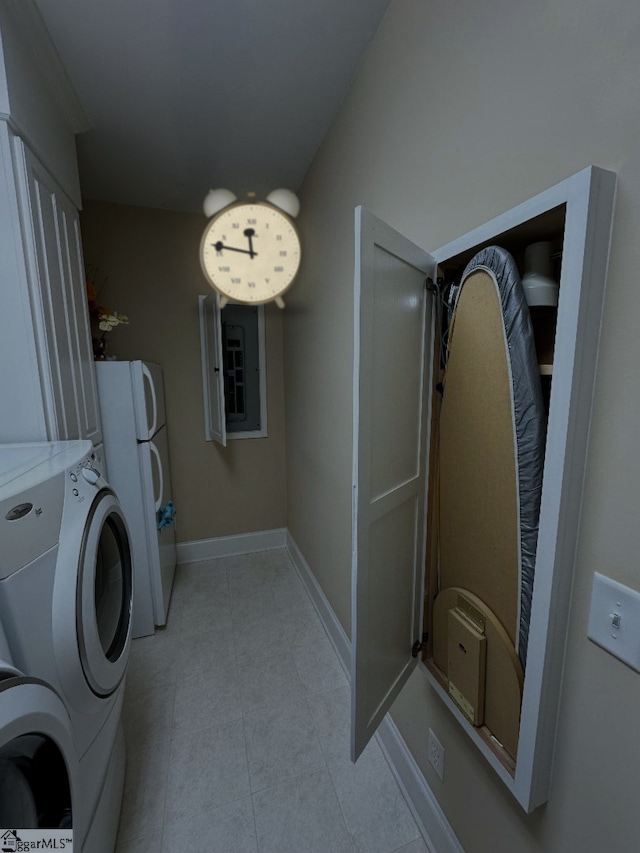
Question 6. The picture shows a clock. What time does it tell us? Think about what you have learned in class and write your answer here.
11:47
